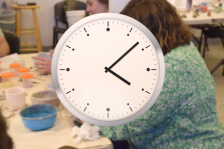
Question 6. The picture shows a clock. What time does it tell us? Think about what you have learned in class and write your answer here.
4:08
